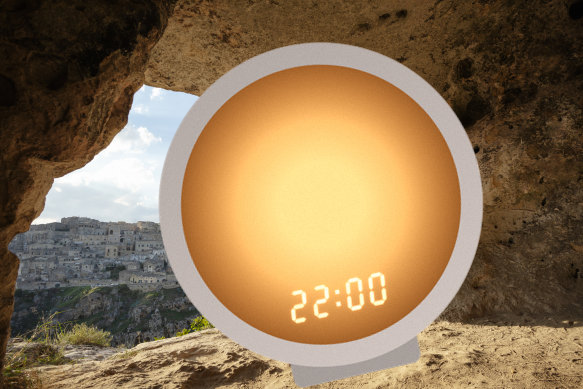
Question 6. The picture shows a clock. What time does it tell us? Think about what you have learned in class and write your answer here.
22:00
